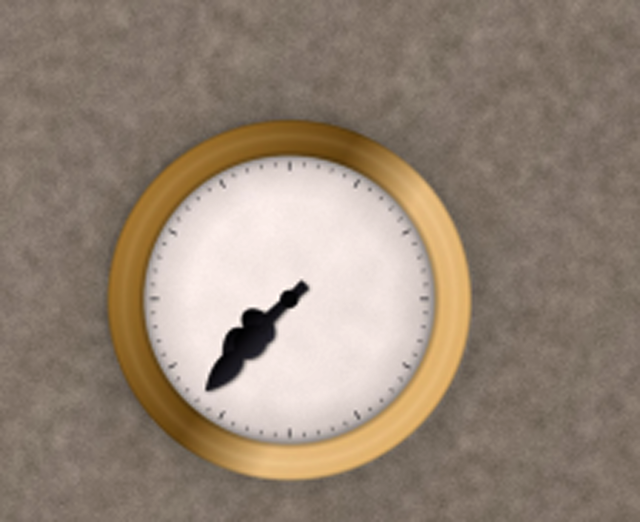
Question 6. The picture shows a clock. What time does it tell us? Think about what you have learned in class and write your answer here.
7:37
